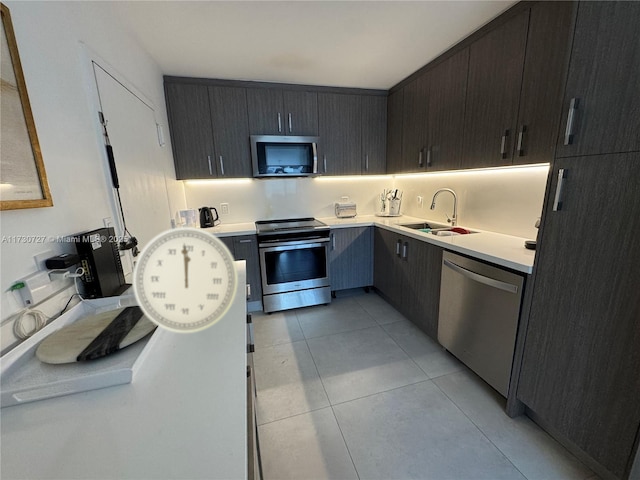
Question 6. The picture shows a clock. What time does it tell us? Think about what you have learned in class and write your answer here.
11:59
